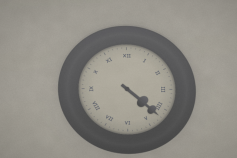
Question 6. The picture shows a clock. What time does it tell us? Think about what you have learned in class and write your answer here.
4:22
